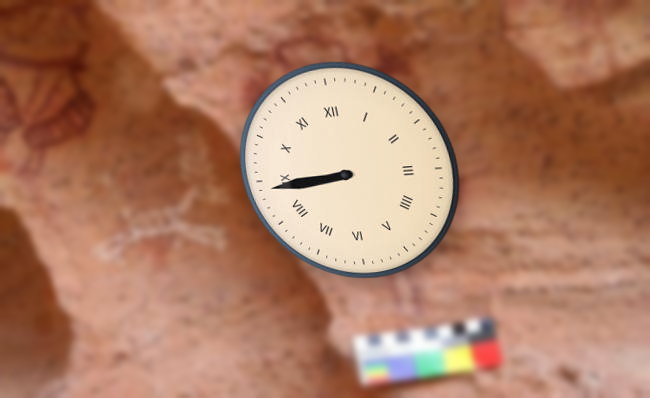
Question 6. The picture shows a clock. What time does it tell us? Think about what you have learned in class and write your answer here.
8:44
